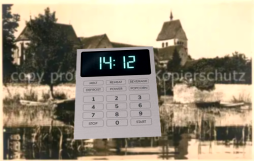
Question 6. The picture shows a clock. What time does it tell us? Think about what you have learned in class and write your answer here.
14:12
